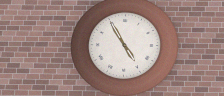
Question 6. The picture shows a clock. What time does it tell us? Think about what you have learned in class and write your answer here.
4:55
